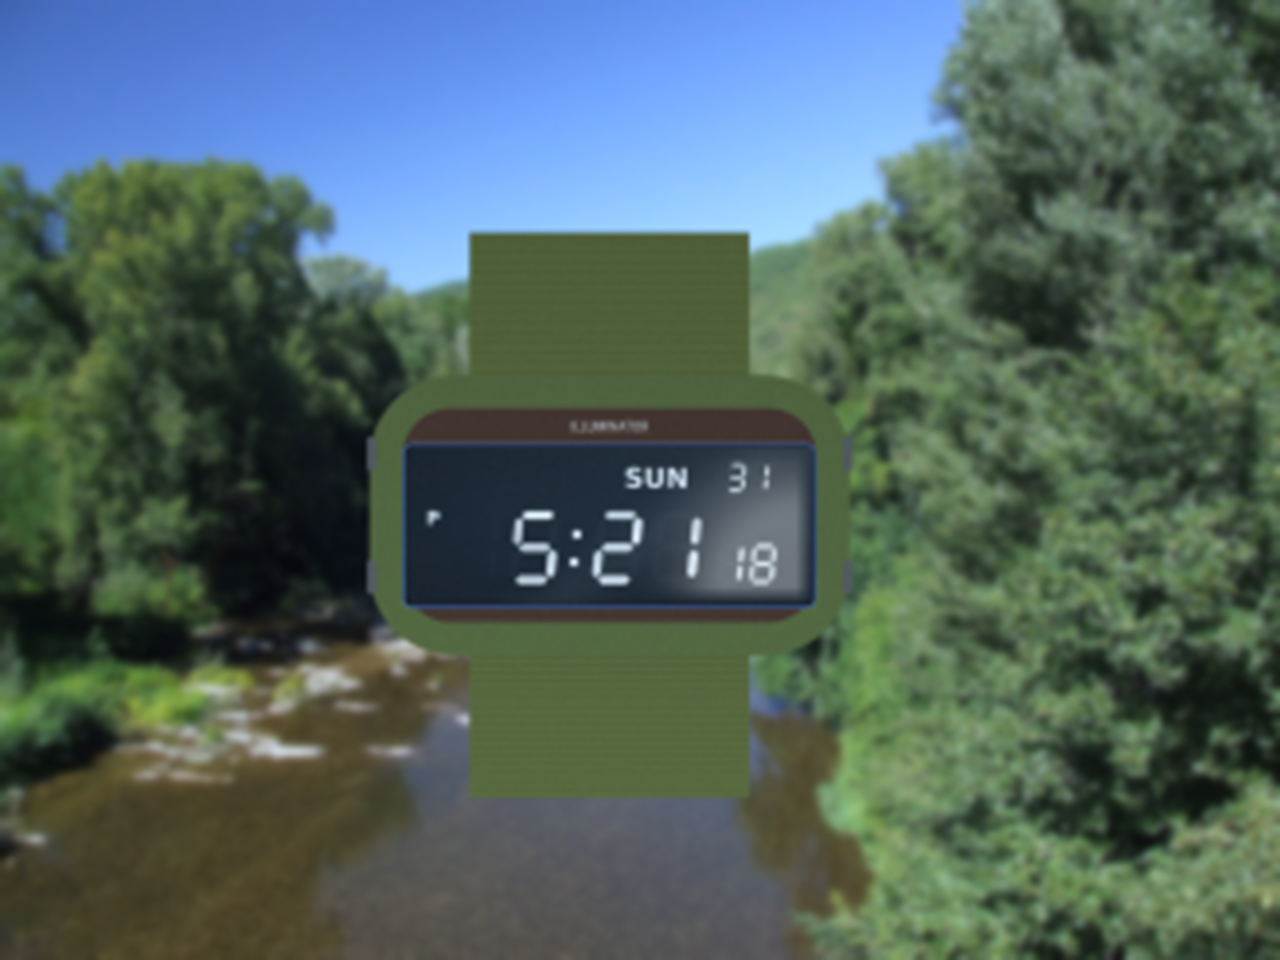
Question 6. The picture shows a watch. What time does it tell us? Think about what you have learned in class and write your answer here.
5:21:18
